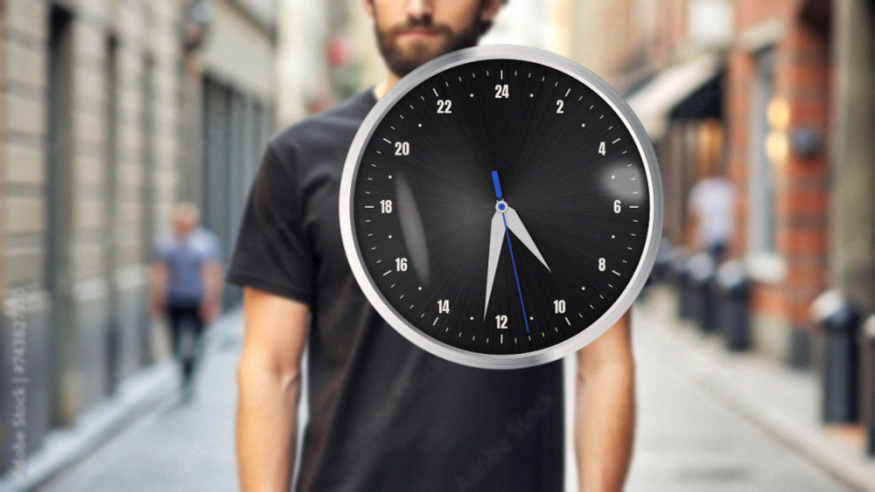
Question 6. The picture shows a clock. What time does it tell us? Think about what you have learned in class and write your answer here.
9:31:28
